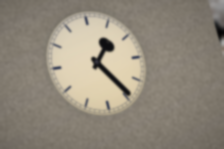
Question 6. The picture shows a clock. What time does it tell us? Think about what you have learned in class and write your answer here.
1:24
